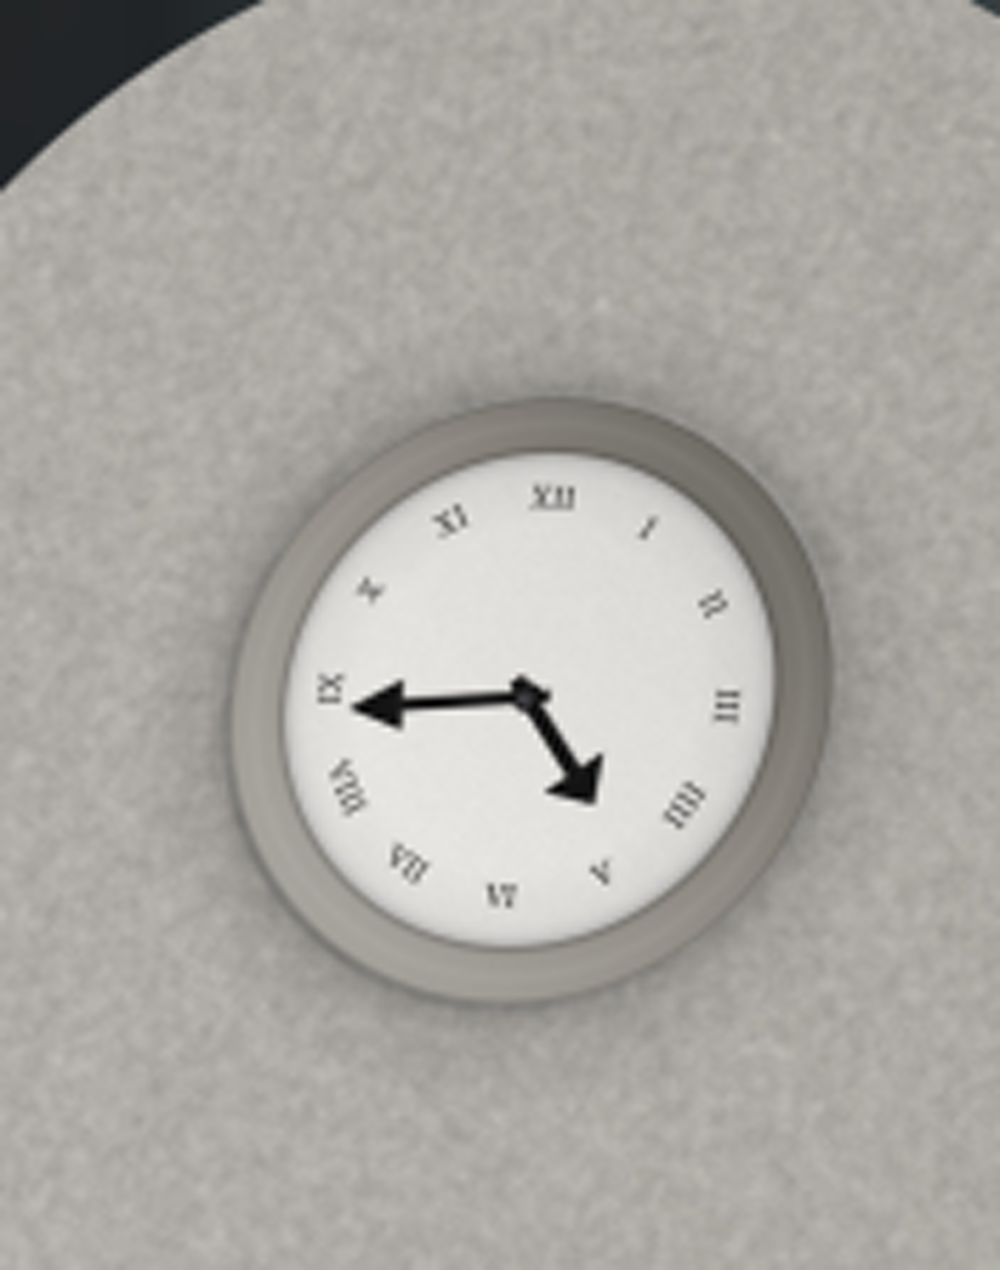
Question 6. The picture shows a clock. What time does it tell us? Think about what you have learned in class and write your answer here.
4:44
